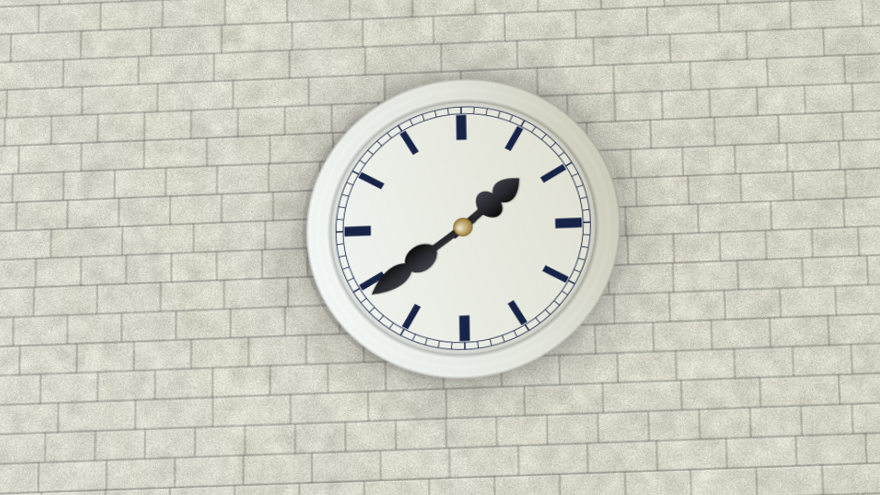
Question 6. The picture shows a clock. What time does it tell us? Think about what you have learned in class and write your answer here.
1:39
